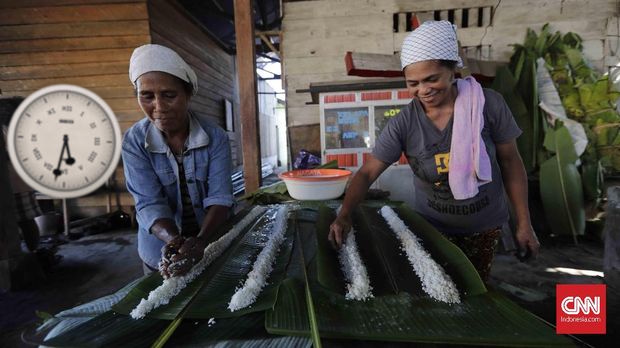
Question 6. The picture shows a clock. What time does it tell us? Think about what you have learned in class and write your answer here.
5:32
